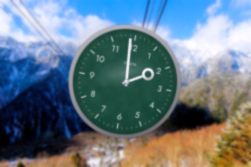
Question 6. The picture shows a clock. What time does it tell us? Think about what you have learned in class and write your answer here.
1:59
